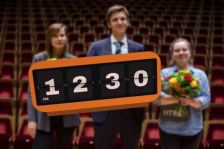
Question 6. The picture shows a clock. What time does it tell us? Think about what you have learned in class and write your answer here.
12:30
